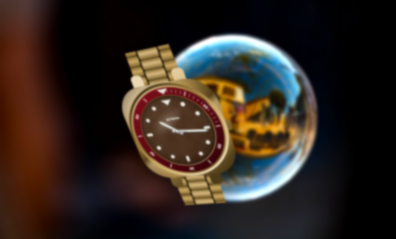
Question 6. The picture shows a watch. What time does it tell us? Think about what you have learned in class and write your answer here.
10:16
